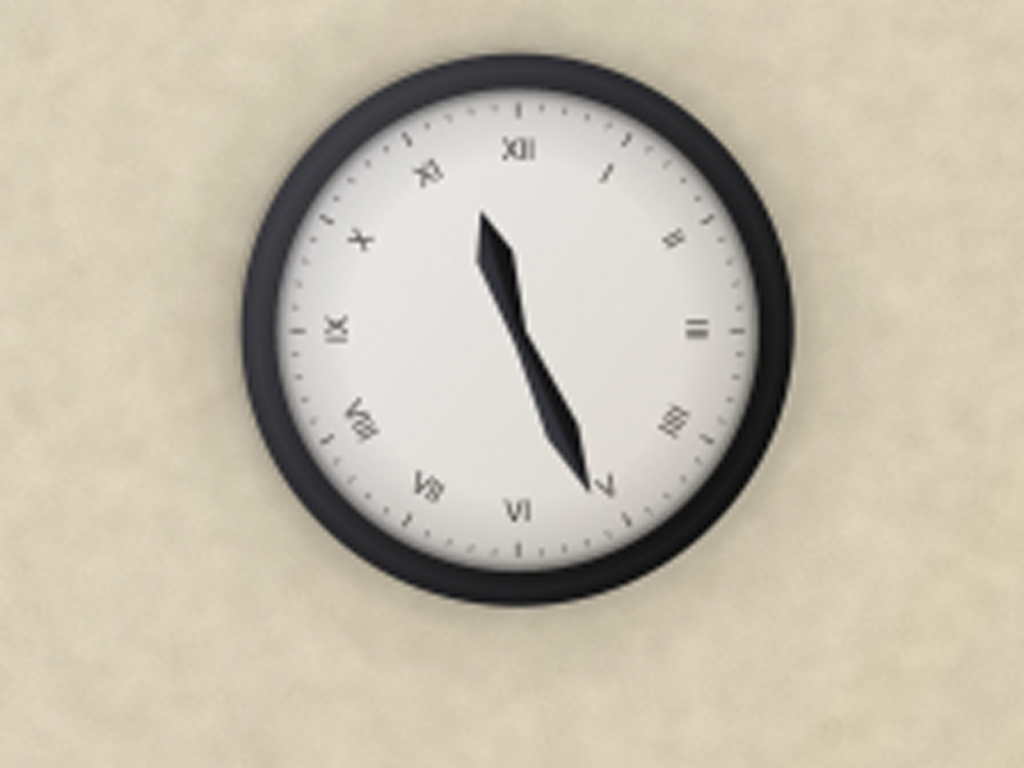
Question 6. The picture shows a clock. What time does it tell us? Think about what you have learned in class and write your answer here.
11:26
